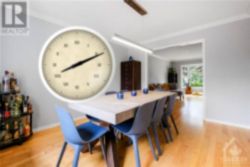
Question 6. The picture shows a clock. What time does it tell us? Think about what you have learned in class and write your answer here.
8:11
